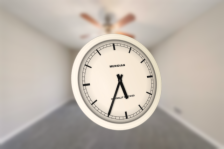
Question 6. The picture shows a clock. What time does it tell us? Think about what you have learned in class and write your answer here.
5:35
